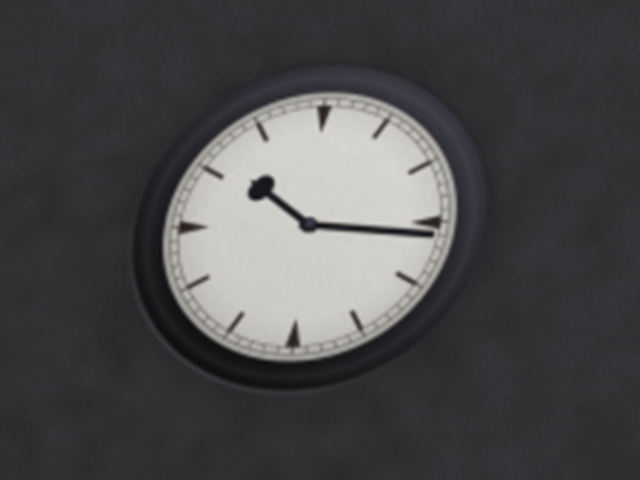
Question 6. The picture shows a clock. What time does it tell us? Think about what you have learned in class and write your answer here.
10:16
